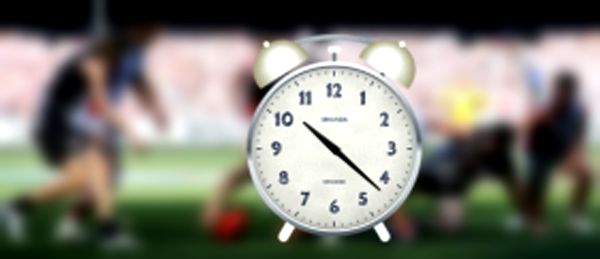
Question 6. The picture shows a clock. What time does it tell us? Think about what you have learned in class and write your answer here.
10:22
